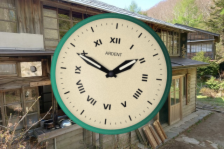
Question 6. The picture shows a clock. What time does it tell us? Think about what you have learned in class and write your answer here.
1:49
